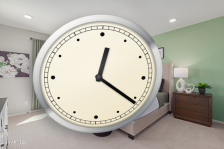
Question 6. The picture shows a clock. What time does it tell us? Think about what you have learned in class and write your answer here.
12:21
